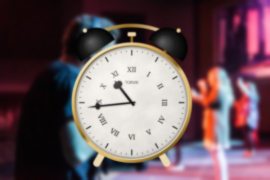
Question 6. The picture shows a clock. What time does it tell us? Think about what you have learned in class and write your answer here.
10:44
